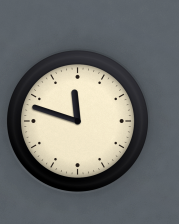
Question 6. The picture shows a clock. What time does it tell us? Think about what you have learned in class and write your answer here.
11:48
